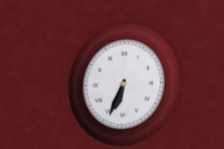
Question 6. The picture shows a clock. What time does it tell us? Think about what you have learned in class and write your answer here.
6:34
